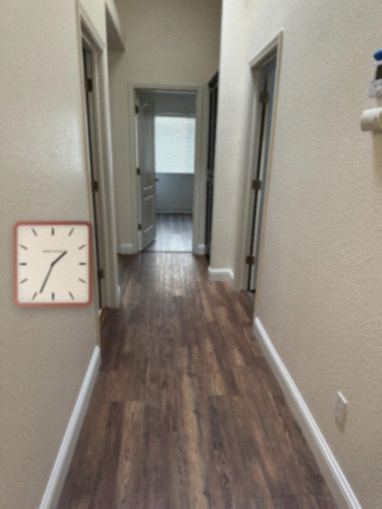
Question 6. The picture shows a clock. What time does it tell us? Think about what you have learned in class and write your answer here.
1:34
